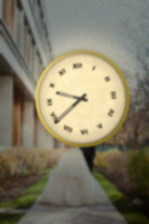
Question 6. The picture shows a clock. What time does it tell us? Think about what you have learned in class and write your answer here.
9:39
